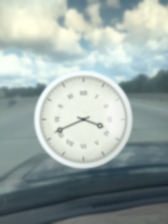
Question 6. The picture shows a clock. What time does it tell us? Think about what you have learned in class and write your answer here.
3:41
